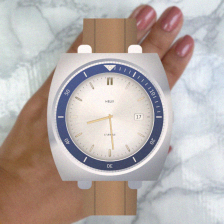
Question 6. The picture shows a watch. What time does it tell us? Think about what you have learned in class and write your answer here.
8:29
